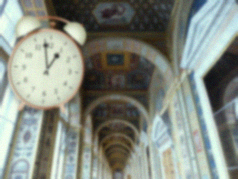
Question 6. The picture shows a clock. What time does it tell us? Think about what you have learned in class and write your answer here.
12:58
